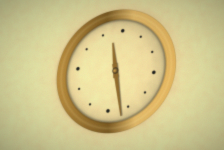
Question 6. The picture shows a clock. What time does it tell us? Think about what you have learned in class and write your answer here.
11:27
